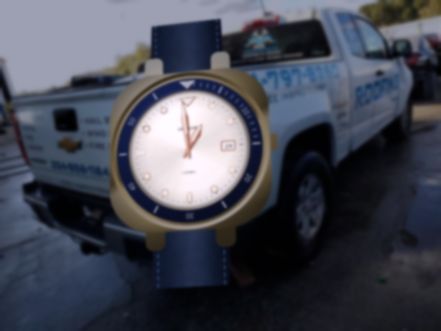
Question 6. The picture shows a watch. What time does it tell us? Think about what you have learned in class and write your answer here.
12:59
